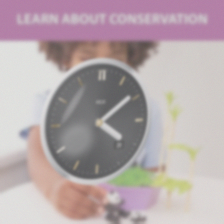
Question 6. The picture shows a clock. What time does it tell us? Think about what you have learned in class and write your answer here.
4:09
